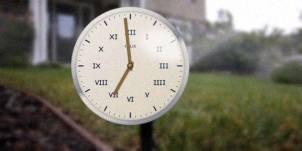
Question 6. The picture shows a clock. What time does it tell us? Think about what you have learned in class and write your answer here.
6:59
